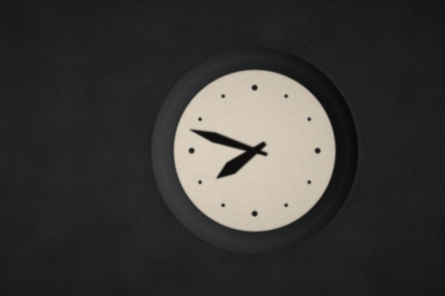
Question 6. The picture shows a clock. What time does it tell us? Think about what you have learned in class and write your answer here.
7:48
